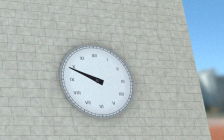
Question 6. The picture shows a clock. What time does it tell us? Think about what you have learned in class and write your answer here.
9:49
